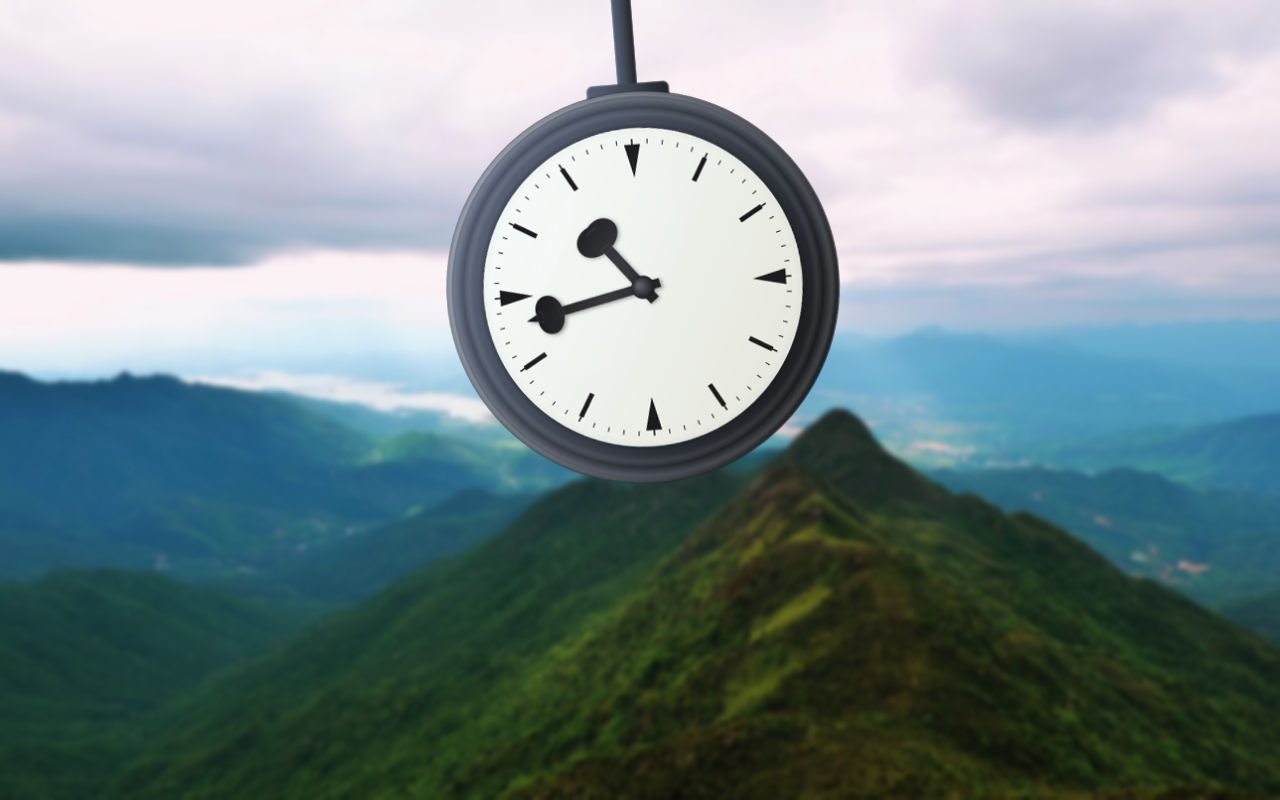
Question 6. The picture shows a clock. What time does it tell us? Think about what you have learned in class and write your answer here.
10:43
